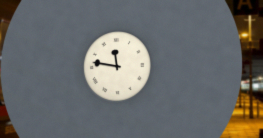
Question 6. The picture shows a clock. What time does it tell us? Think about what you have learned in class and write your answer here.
11:47
